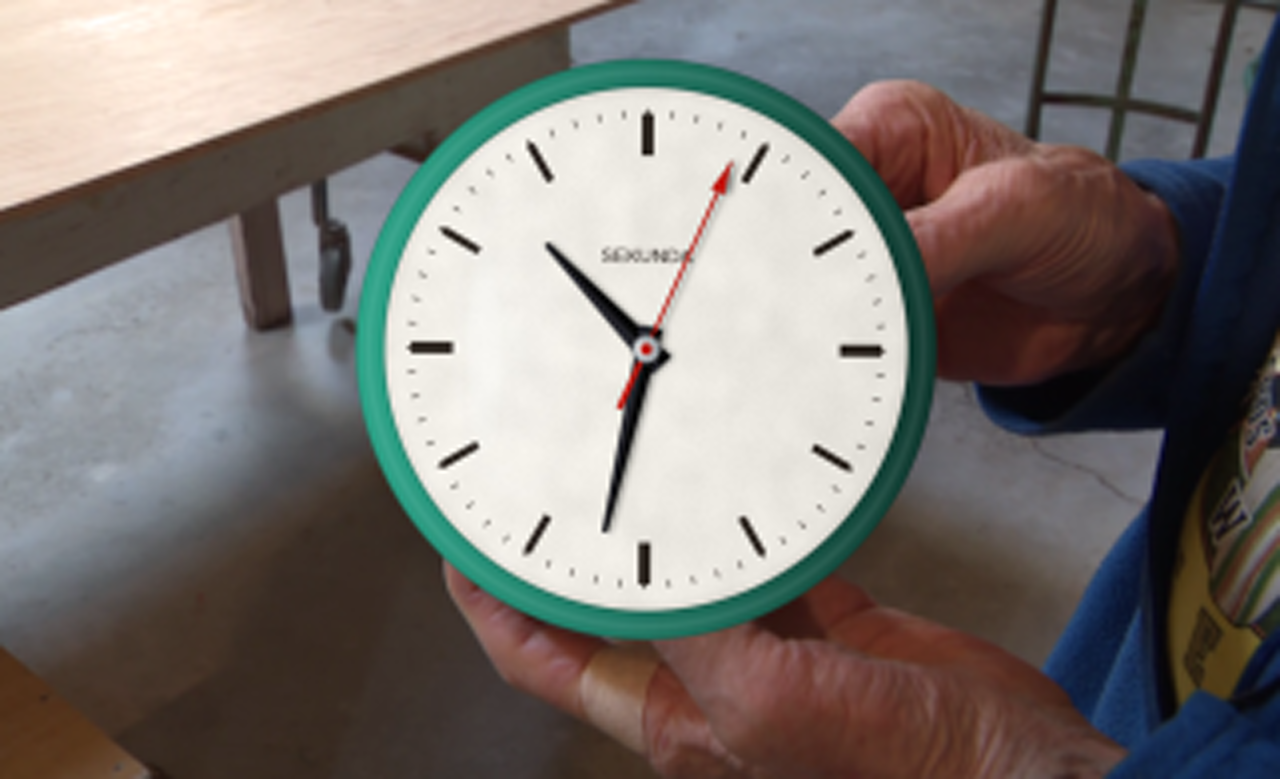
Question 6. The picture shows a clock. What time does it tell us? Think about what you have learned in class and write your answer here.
10:32:04
